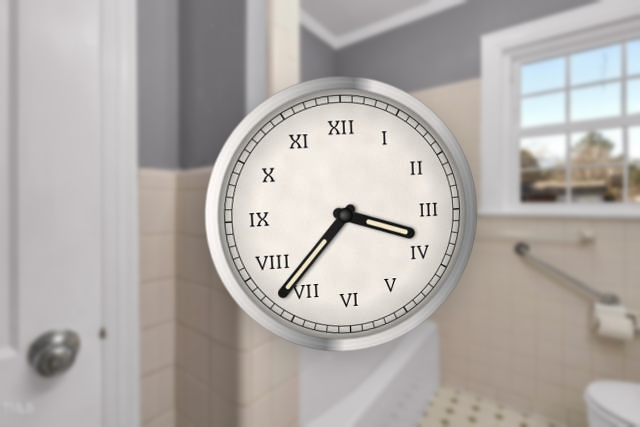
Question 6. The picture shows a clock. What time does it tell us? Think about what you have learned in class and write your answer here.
3:37
